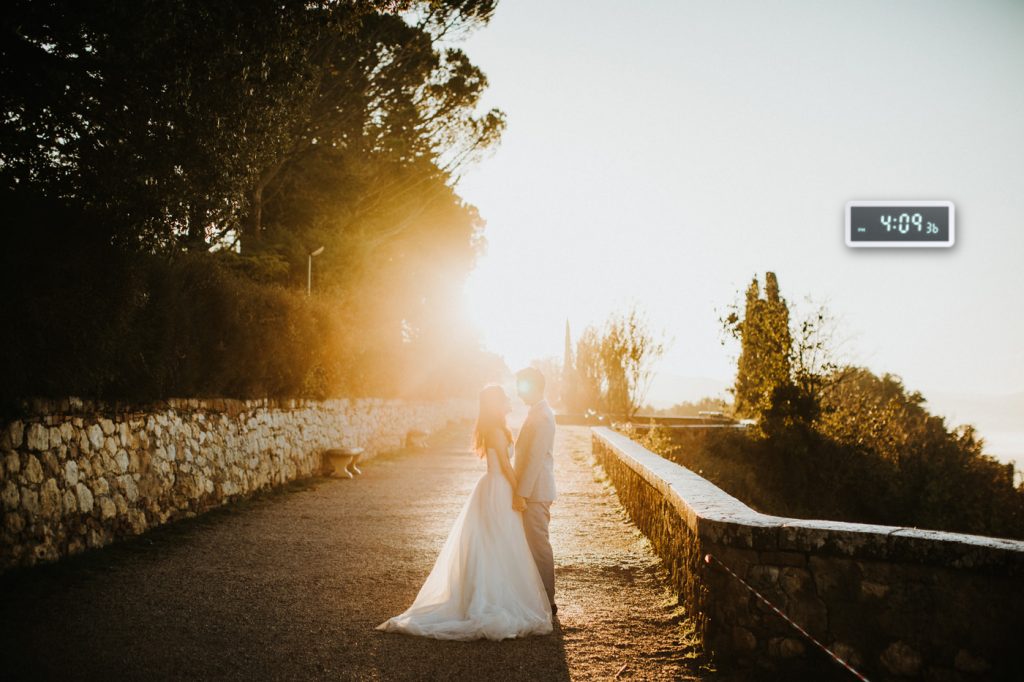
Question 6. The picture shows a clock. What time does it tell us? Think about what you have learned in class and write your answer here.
4:09:36
